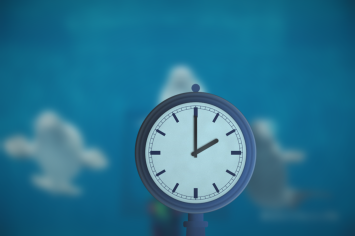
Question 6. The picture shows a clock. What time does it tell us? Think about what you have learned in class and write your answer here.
2:00
